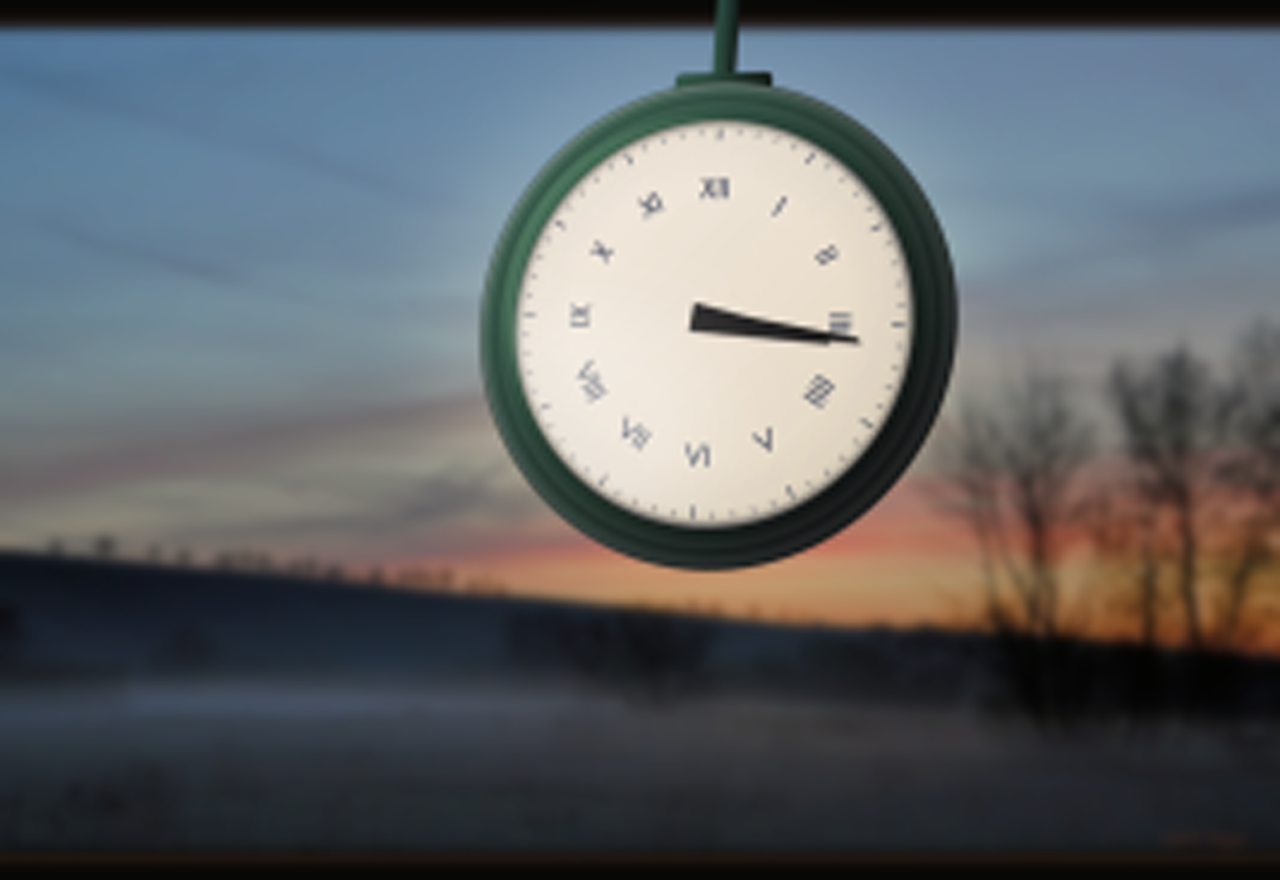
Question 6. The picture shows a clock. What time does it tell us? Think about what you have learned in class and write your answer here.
3:16
